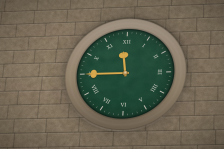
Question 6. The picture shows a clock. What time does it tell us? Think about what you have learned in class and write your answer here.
11:45
